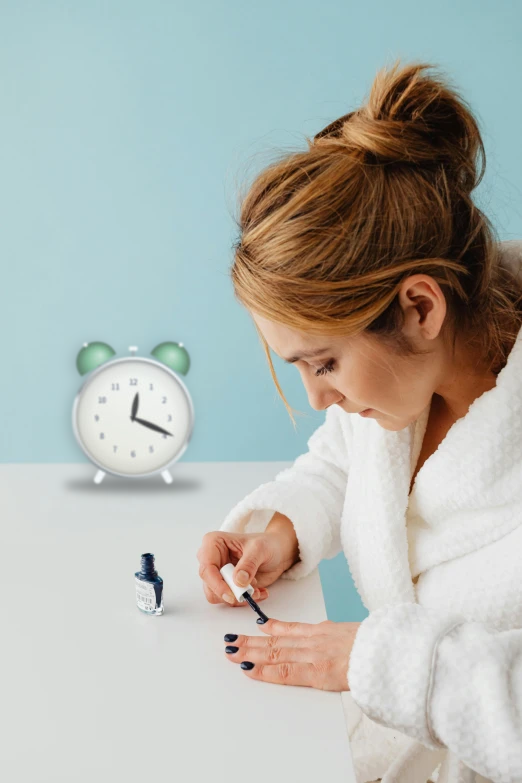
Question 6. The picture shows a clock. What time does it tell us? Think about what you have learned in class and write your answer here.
12:19
